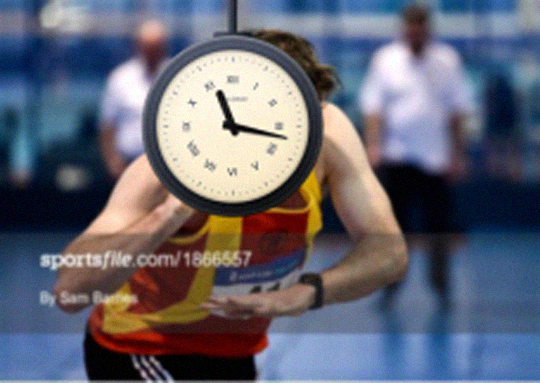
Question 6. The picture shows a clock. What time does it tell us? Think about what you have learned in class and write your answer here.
11:17
